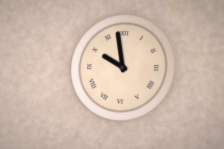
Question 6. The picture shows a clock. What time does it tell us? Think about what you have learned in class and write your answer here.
9:58
